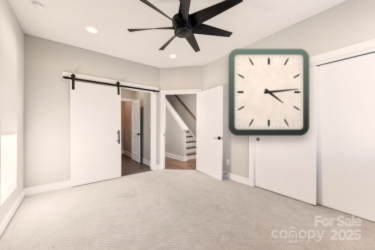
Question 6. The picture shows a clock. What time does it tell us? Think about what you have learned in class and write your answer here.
4:14
